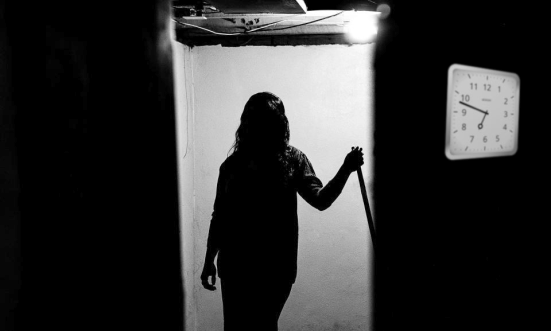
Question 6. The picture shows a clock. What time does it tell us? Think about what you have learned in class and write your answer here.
6:48
